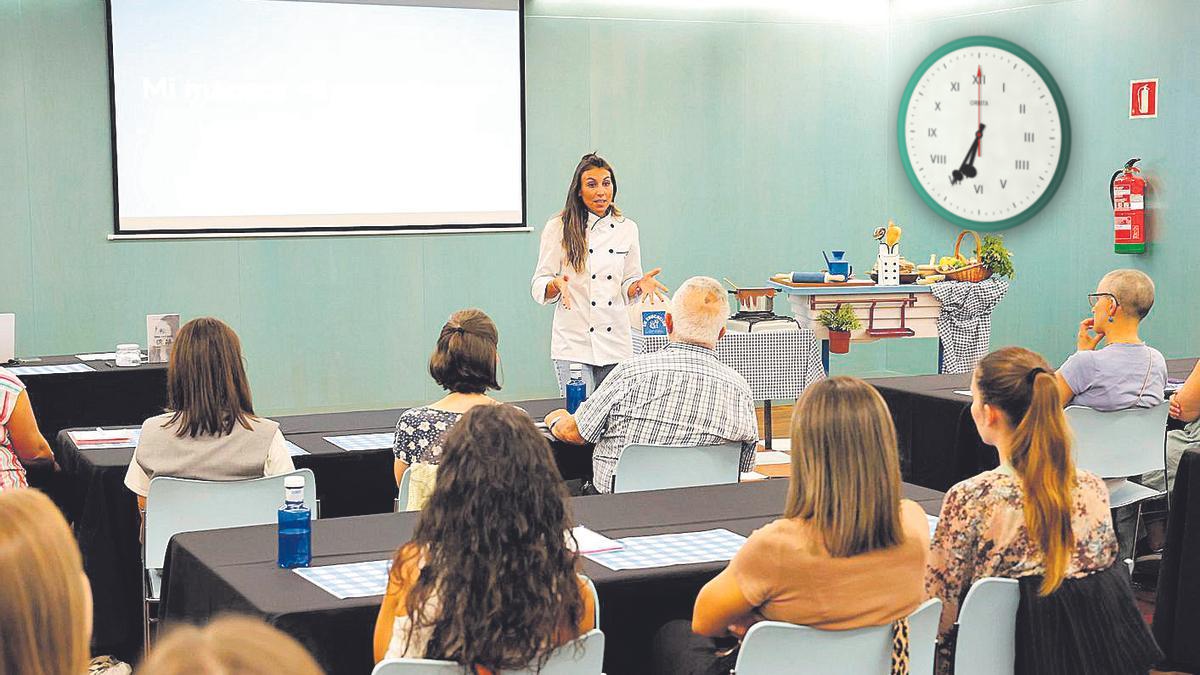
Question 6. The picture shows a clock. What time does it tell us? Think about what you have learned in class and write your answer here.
6:35:00
